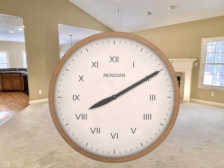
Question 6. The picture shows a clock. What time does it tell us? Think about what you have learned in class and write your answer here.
8:10
